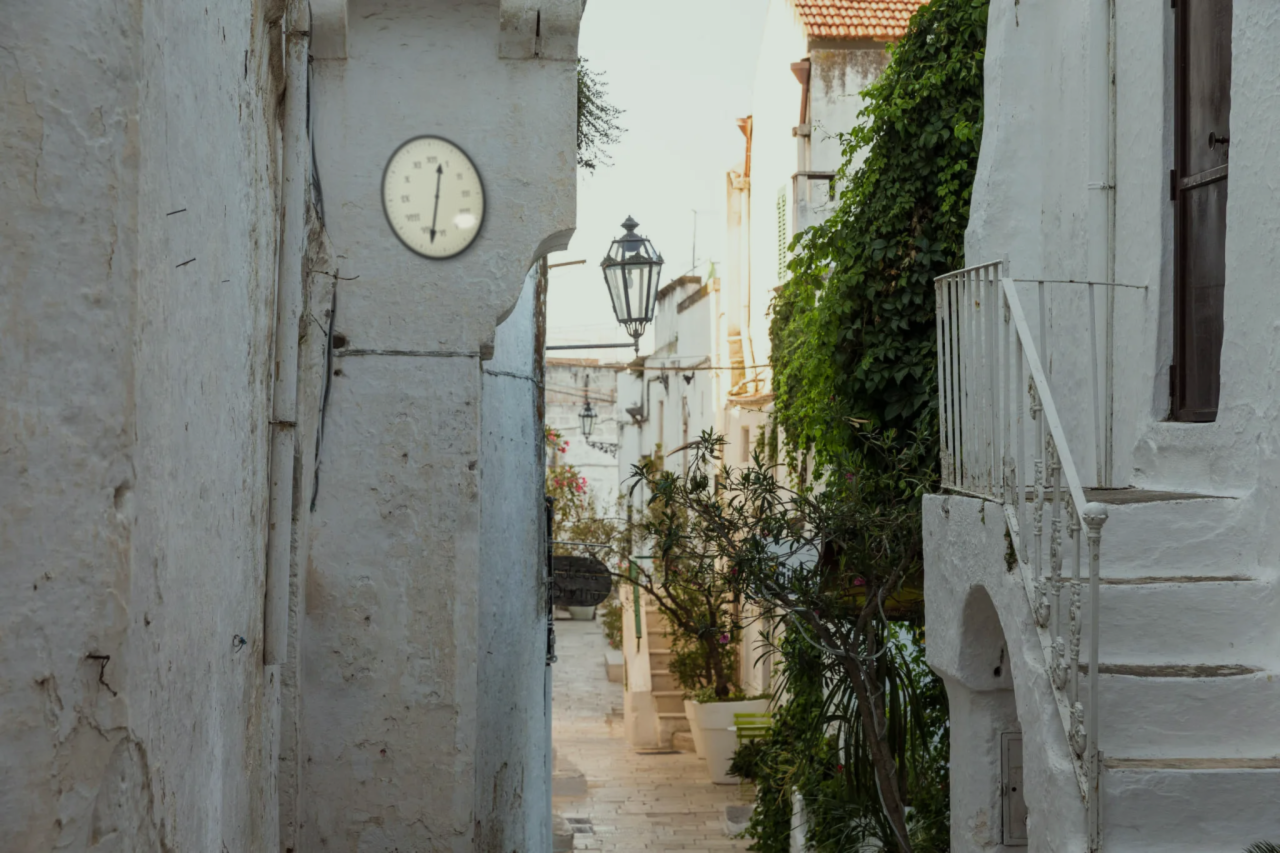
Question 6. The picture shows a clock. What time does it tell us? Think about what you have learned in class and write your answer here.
12:33
